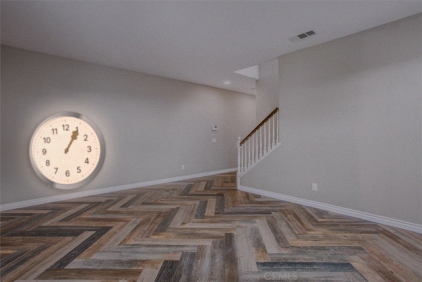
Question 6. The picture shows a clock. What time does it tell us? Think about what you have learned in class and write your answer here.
1:05
